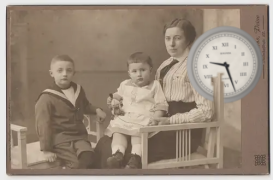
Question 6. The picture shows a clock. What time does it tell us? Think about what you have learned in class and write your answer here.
9:27
